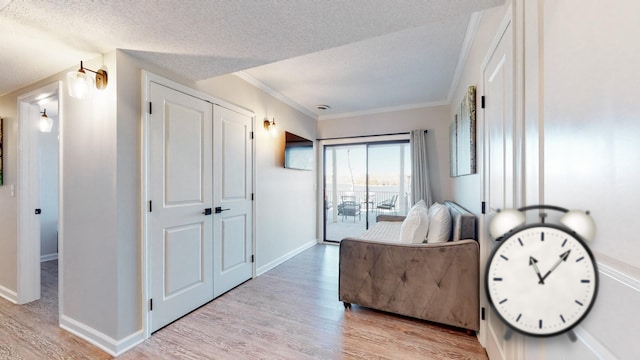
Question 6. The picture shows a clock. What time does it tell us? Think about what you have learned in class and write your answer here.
11:07
